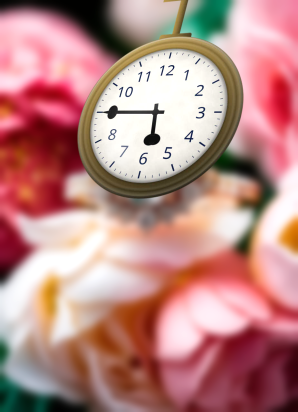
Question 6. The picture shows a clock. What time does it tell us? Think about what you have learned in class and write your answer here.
5:45
